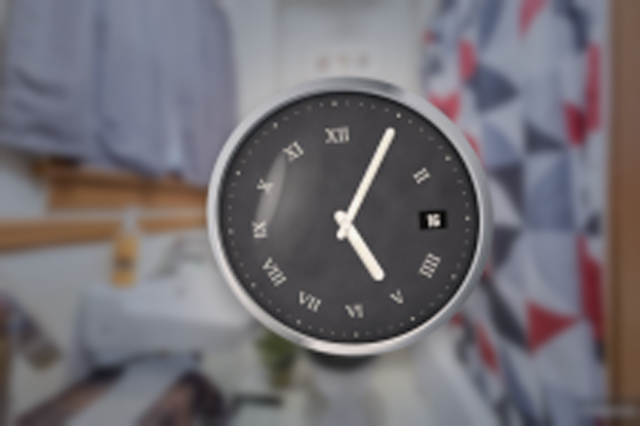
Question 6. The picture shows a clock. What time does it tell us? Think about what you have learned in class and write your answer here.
5:05
